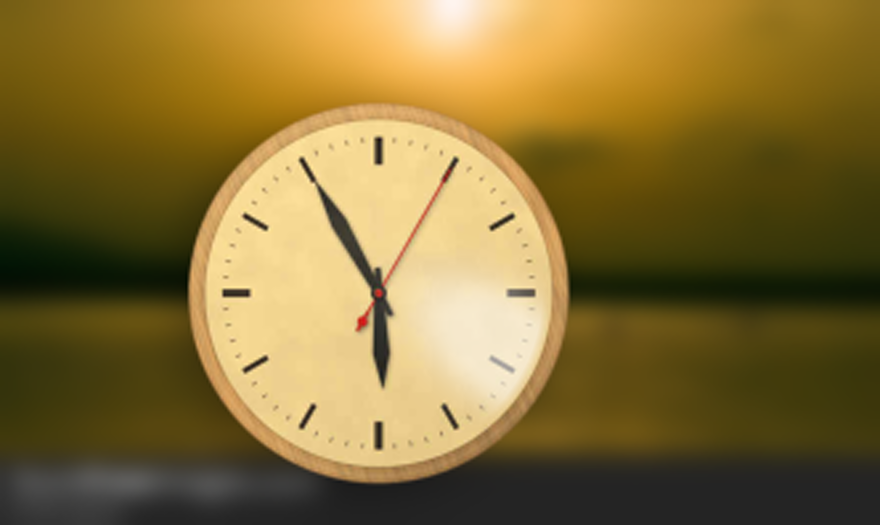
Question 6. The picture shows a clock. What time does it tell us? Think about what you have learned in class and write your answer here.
5:55:05
